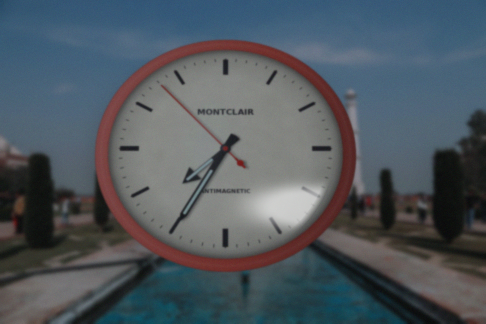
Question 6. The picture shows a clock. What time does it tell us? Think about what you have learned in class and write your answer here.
7:34:53
